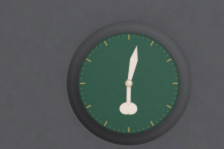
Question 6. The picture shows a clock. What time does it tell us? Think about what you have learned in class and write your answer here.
6:02
